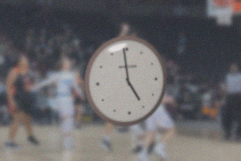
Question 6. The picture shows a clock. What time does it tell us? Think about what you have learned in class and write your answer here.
4:59
